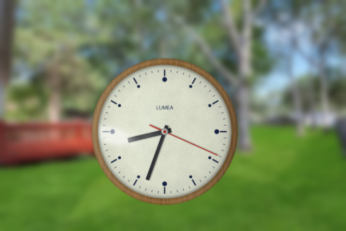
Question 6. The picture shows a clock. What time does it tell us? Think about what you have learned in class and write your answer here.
8:33:19
